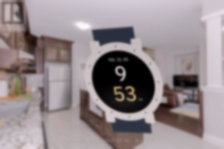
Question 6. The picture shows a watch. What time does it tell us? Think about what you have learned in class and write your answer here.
9:53
